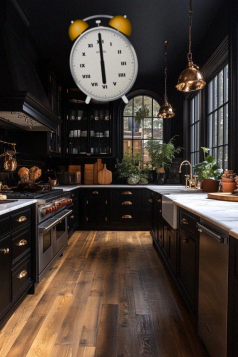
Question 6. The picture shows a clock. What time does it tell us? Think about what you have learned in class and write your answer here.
6:00
